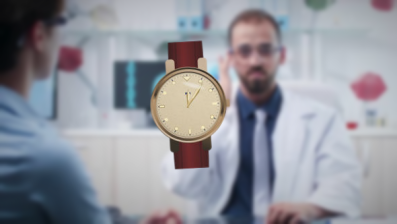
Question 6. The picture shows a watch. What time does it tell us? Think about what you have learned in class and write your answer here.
12:06
